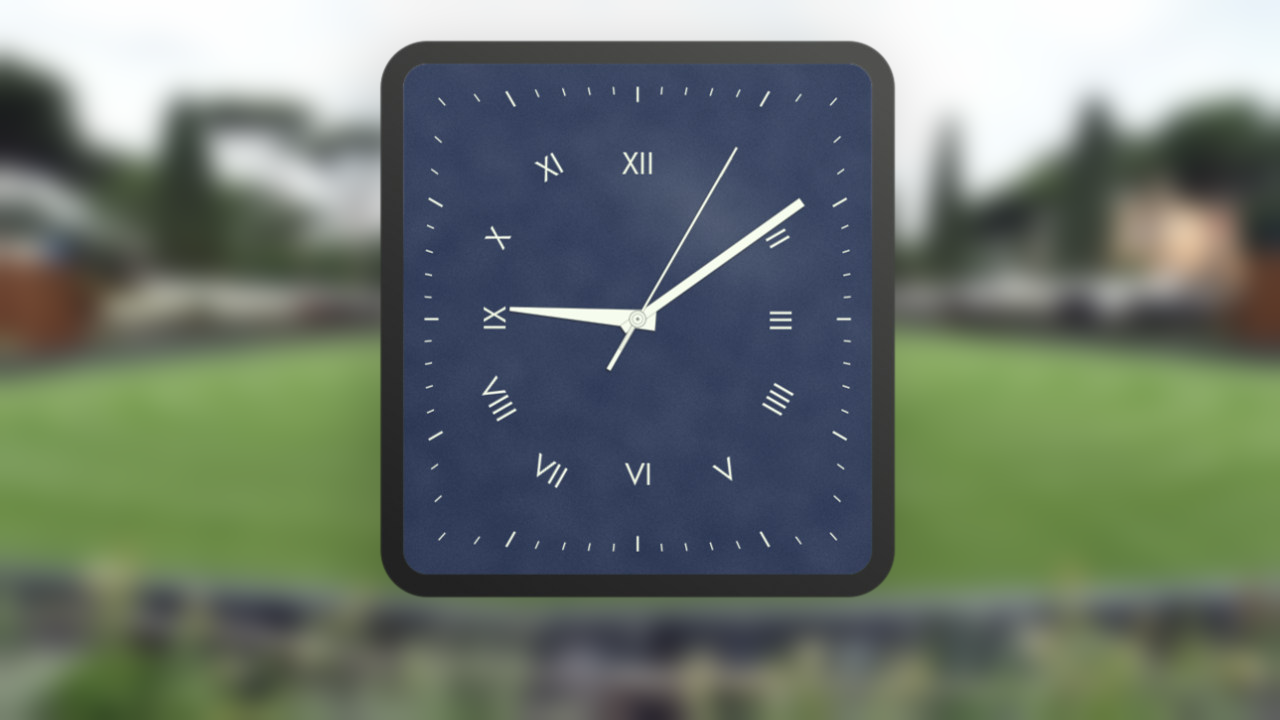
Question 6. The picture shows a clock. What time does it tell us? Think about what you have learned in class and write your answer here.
9:09:05
